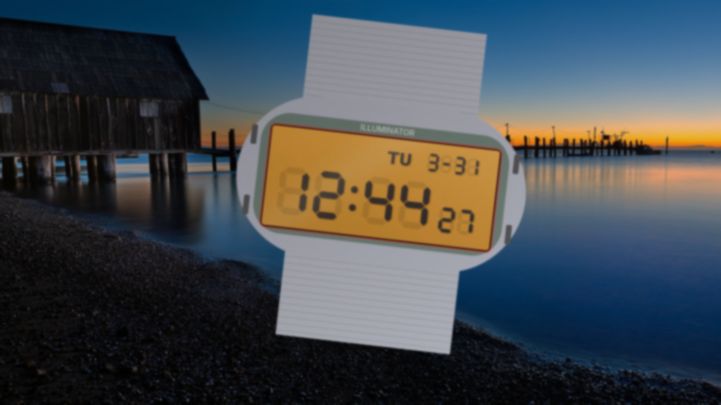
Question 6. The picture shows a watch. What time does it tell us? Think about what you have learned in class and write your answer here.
12:44:27
